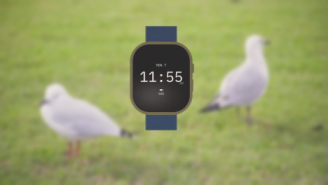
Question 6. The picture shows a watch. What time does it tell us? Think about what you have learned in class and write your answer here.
11:55
